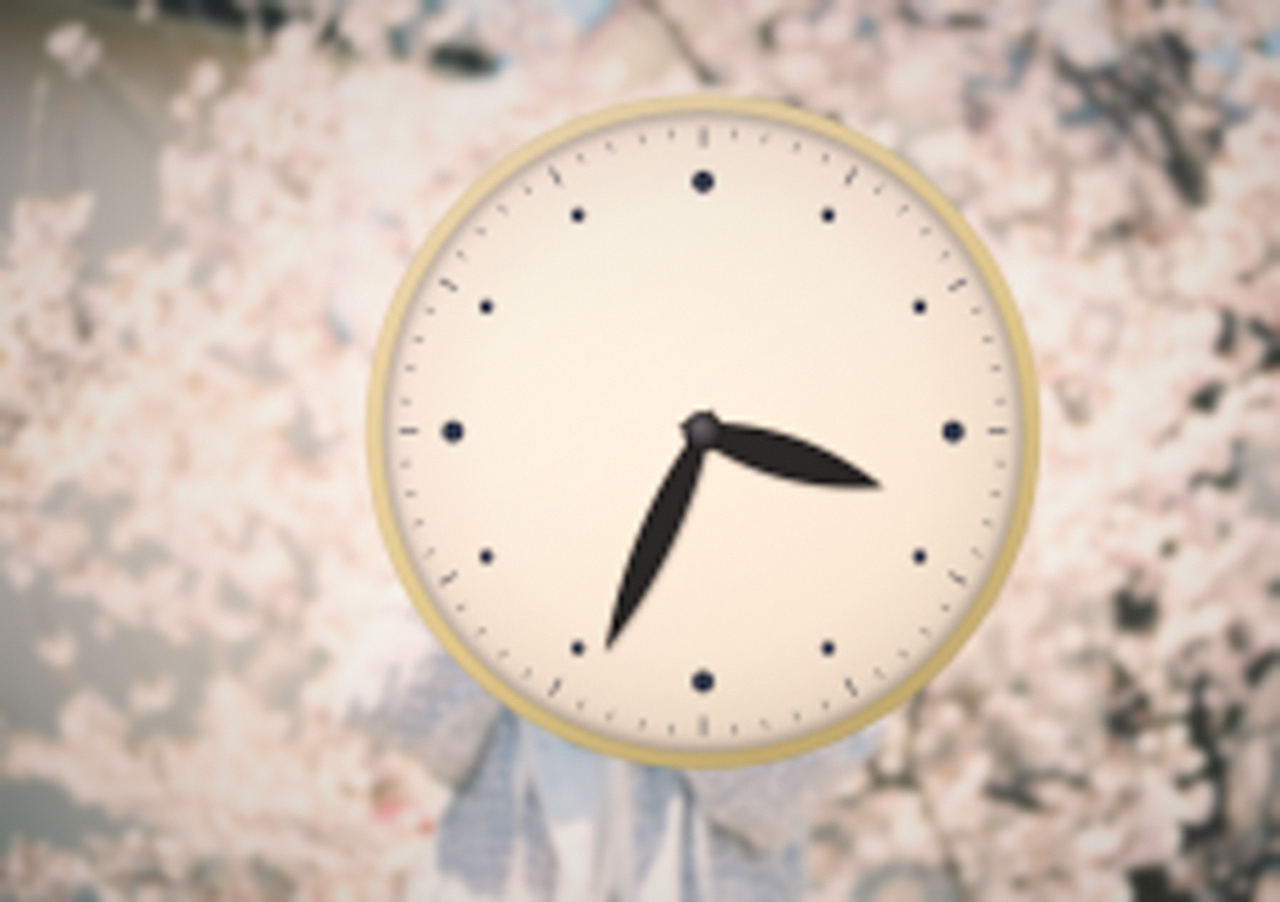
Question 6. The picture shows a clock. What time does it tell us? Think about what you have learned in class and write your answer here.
3:34
